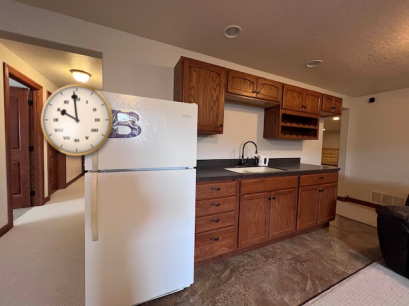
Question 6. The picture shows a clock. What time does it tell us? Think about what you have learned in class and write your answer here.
9:59
